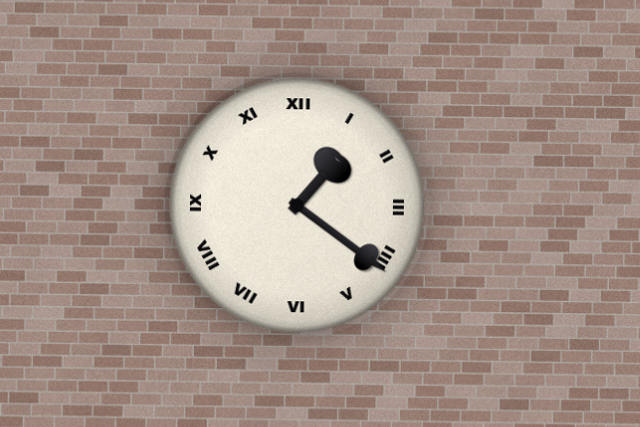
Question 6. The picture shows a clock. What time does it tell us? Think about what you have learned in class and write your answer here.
1:21
